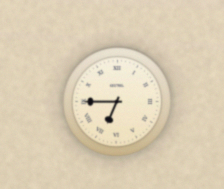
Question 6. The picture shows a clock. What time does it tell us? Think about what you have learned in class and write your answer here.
6:45
